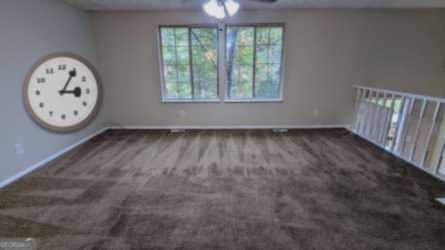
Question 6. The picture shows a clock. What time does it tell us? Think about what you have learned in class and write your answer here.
3:05
